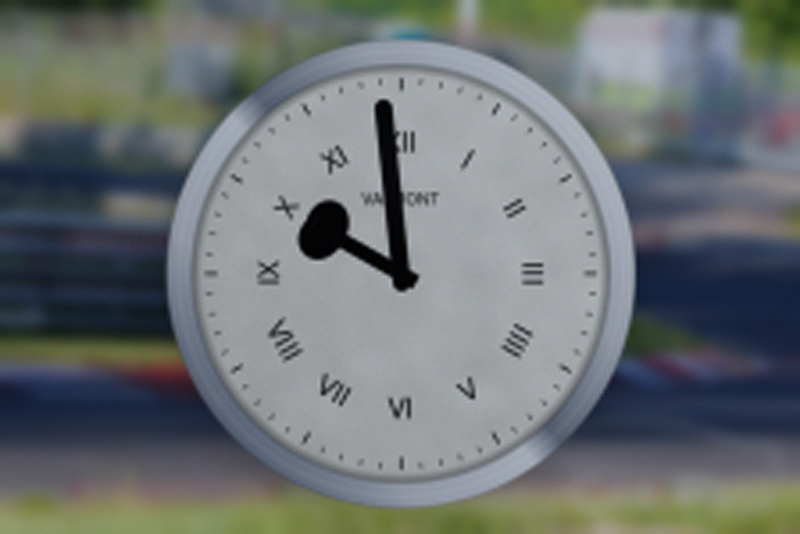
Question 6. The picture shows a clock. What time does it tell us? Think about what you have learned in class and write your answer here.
9:59
